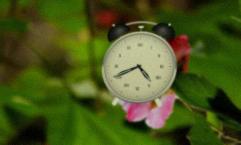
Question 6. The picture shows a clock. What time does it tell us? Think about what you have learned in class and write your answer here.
4:41
